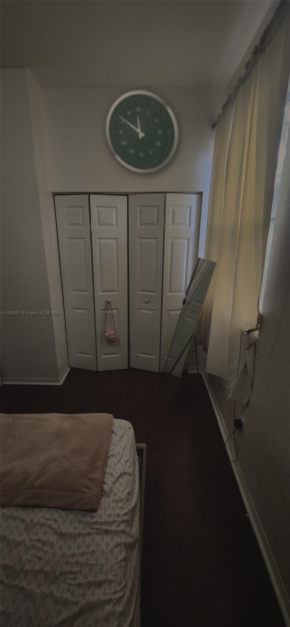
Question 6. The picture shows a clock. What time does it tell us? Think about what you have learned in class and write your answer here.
11:51
